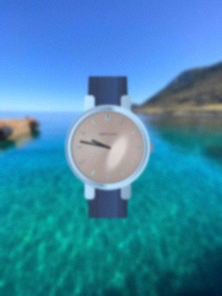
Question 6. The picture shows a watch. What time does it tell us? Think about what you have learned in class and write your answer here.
9:47
